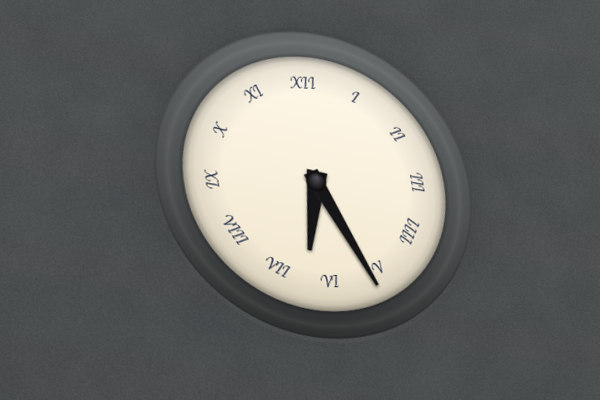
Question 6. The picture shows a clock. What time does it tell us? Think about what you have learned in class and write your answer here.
6:26
